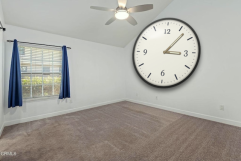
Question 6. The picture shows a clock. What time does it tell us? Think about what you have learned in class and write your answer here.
3:07
